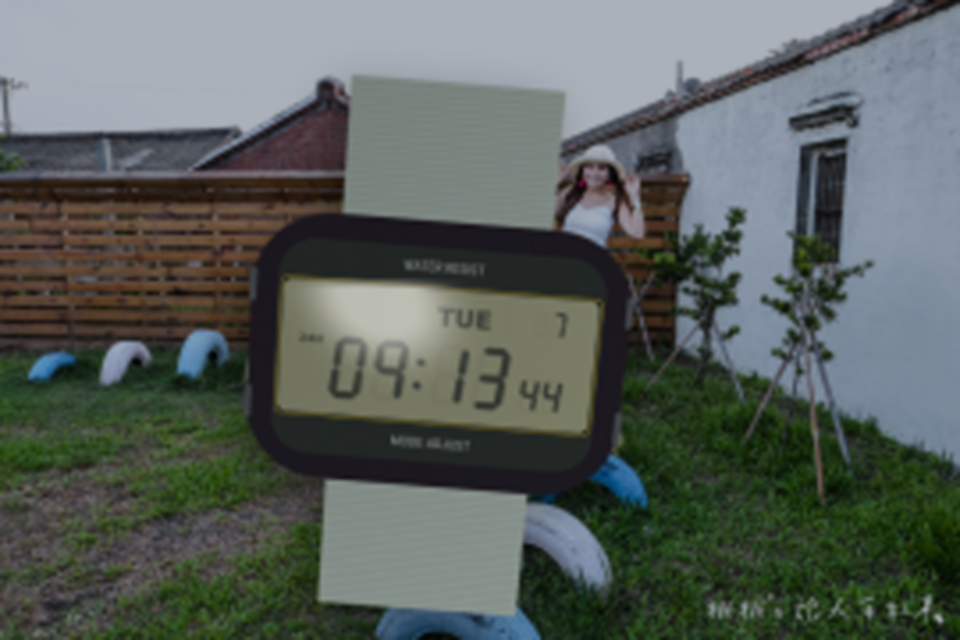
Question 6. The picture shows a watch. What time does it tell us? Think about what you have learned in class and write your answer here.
9:13:44
